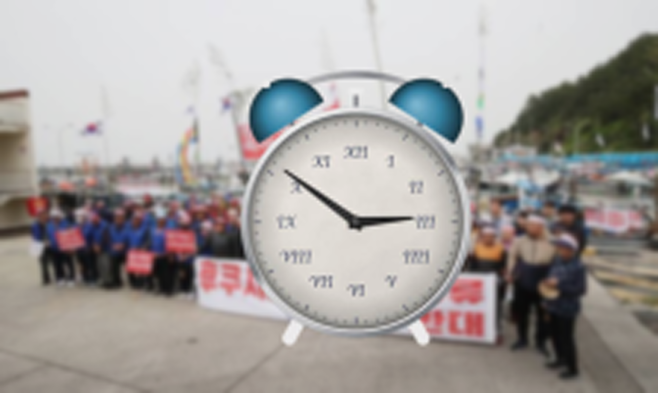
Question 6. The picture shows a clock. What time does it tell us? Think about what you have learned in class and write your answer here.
2:51
